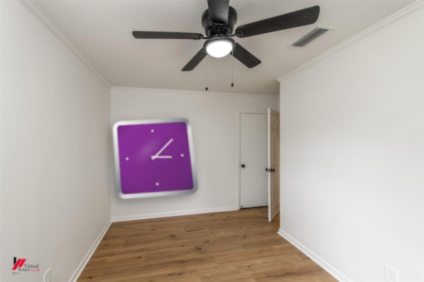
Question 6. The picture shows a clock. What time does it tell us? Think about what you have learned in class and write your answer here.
3:08
